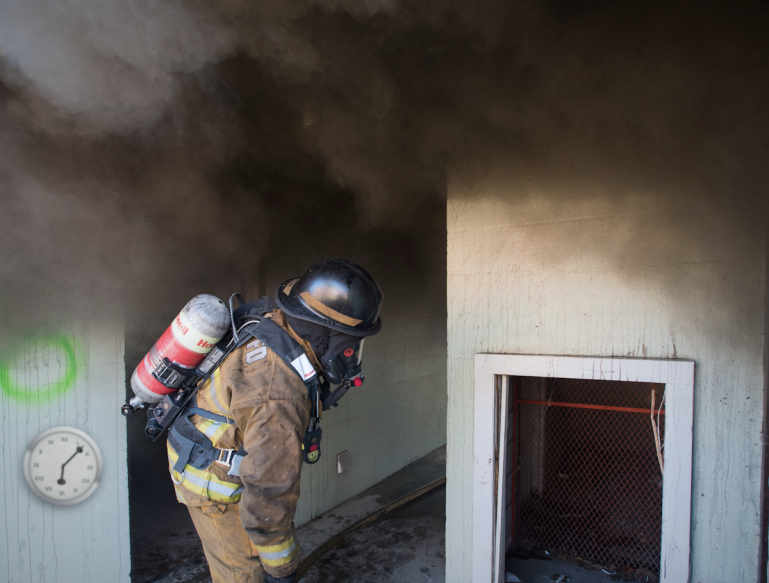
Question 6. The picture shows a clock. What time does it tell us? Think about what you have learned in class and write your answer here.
6:07
